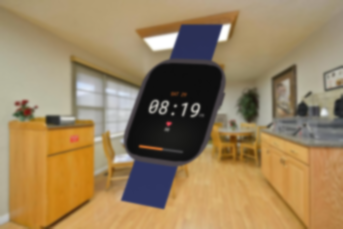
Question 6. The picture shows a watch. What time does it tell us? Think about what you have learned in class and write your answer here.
8:19
